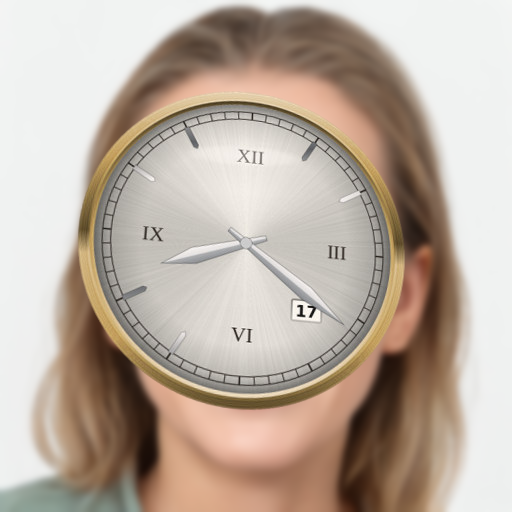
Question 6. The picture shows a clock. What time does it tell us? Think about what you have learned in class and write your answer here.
8:21
